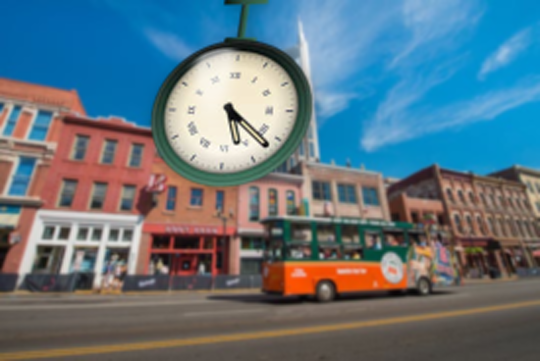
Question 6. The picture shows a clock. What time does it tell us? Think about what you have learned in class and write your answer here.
5:22
